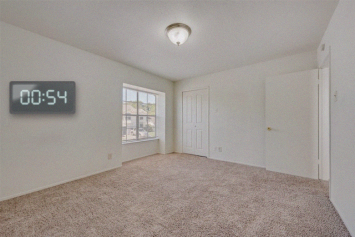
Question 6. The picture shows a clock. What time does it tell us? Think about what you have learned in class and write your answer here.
0:54
